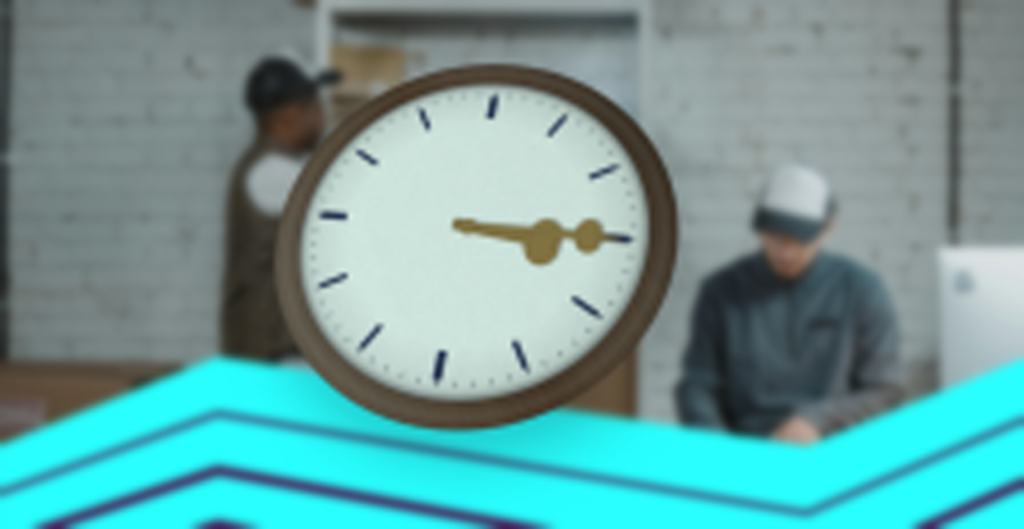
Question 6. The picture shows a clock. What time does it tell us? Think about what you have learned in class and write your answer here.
3:15
